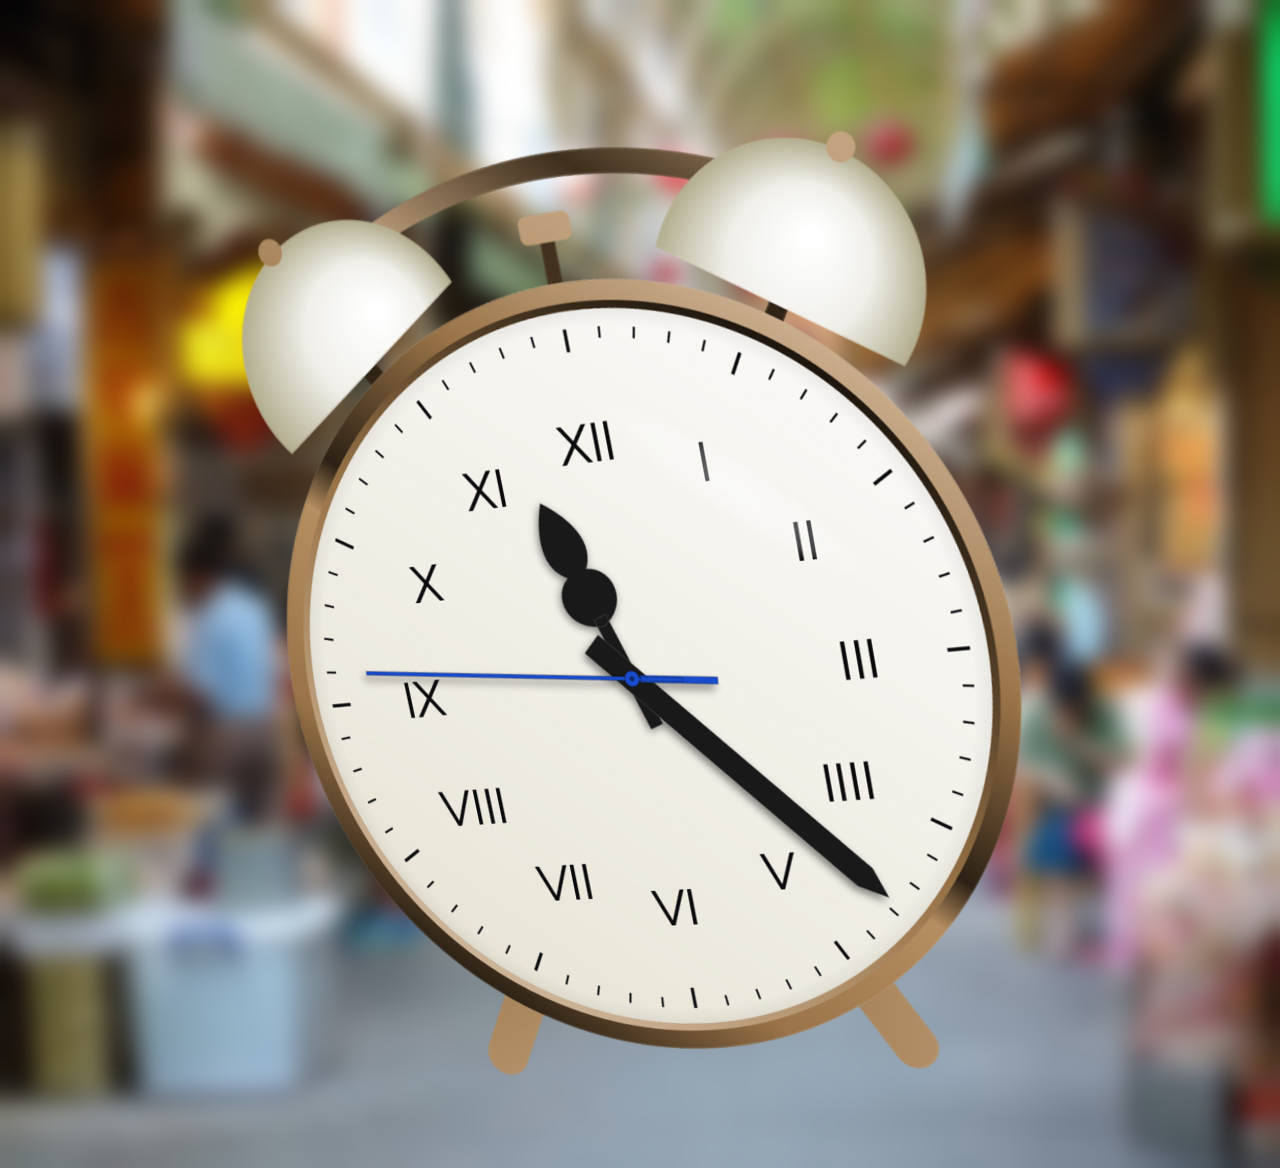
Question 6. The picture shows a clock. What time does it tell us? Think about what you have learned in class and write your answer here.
11:22:46
